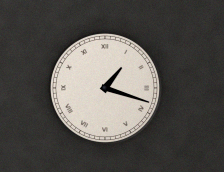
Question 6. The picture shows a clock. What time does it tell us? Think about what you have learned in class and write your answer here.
1:18
